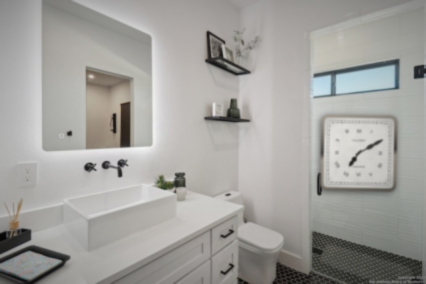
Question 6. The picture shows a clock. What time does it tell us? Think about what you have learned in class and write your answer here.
7:10
